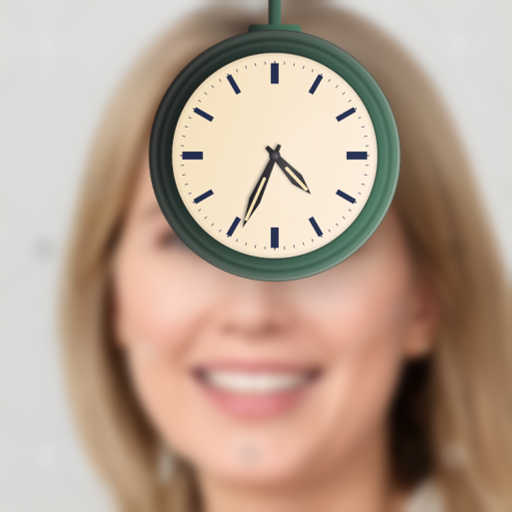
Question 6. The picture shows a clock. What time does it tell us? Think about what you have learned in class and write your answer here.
4:34
